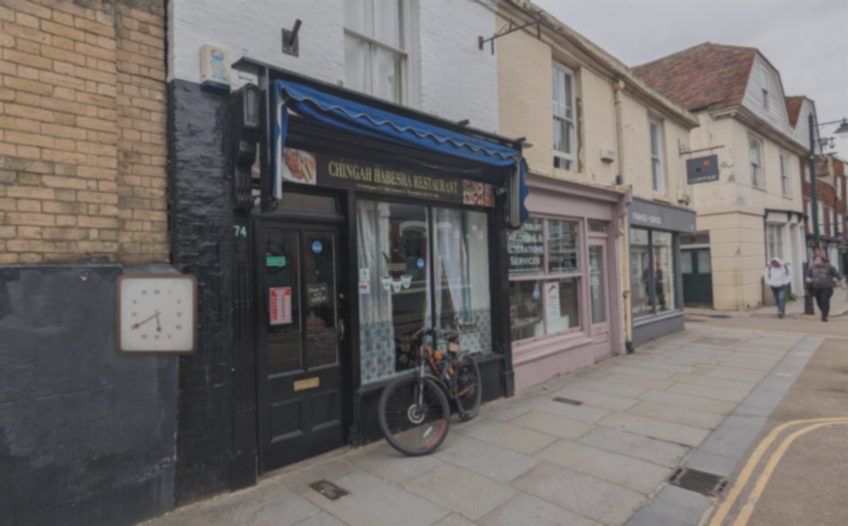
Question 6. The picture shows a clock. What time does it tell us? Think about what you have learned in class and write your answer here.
5:40
